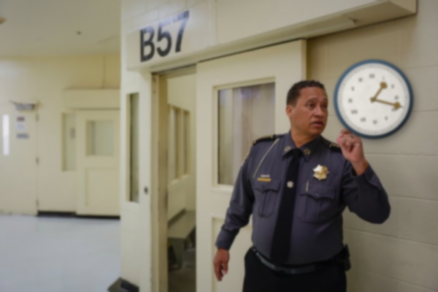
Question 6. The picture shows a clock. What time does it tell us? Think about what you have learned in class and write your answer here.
1:18
